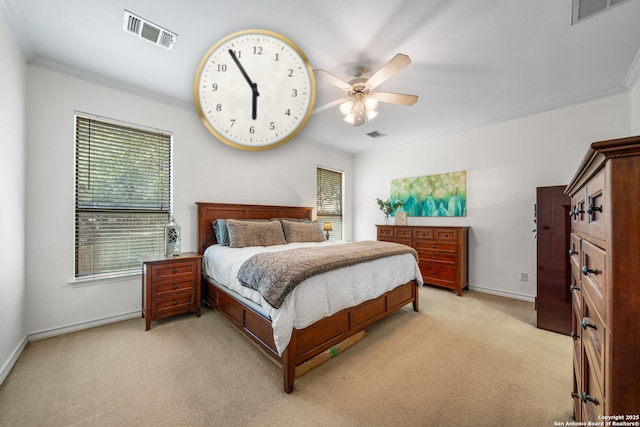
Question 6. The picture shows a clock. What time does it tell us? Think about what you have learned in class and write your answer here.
5:54
